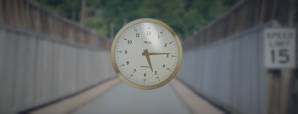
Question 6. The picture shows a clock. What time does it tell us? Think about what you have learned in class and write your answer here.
5:14
